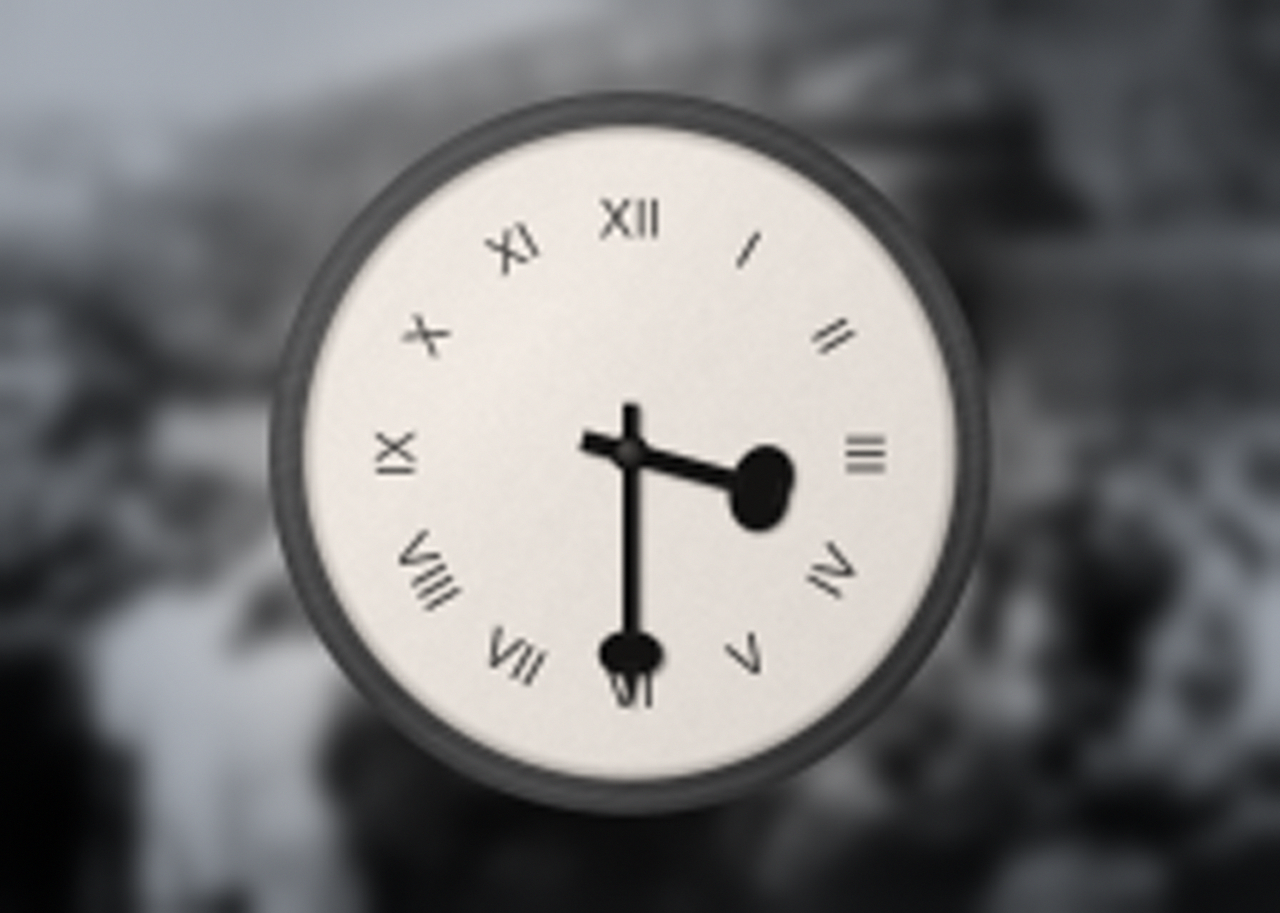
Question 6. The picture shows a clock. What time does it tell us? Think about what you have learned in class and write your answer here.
3:30
